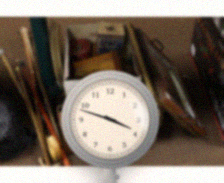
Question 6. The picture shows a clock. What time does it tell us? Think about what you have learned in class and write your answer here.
3:48
